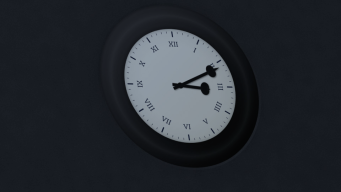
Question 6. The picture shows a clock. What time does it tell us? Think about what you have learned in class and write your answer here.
3:11
